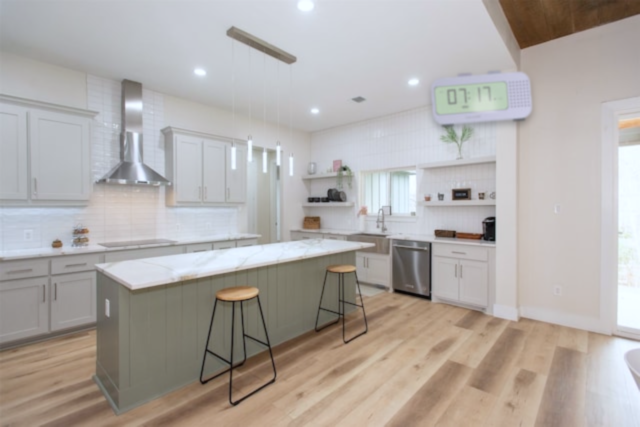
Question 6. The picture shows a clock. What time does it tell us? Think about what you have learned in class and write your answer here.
7:17
